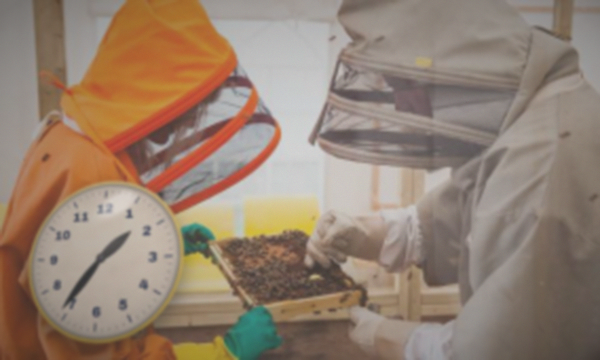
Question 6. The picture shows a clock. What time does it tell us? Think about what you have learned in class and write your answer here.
1:36
